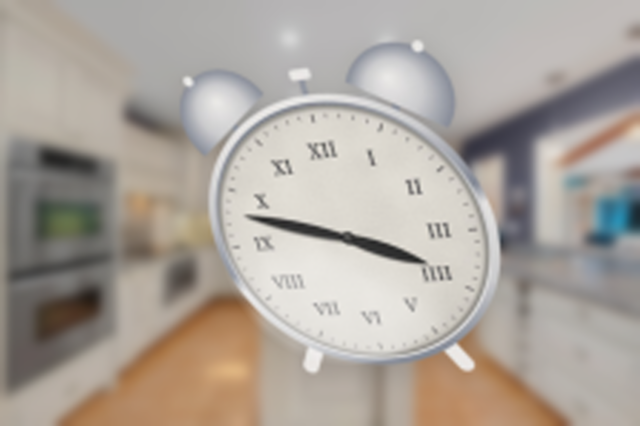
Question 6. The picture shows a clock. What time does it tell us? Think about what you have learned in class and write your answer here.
3:48
